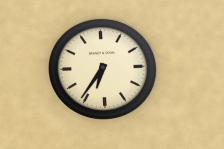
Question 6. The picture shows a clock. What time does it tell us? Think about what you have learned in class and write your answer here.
6:36
